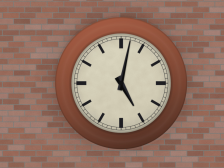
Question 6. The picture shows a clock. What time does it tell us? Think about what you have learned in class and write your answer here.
5:02
